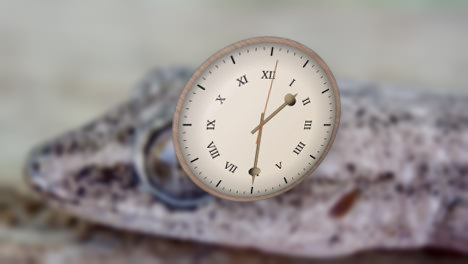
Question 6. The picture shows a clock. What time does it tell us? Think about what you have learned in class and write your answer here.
1:30:01
